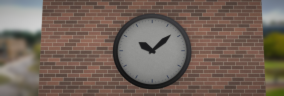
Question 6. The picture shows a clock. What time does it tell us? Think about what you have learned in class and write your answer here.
10:08
